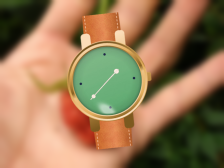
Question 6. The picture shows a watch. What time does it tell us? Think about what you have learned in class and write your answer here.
1:38
